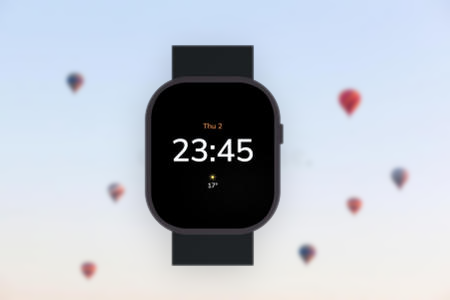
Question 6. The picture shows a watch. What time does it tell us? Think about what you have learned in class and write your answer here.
23:45
